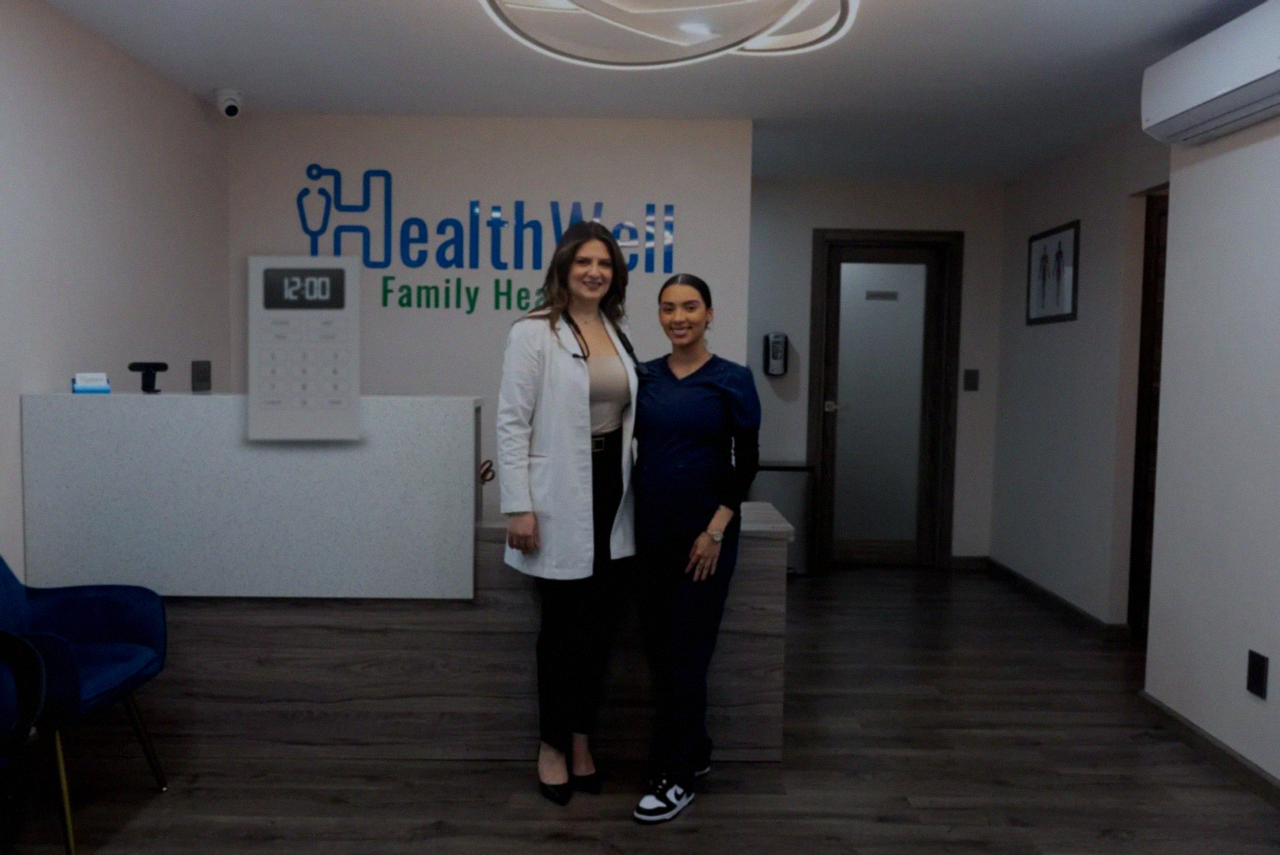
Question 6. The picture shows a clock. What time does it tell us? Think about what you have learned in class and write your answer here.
12:00
